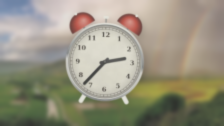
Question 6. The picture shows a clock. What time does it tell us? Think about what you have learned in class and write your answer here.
2:37
